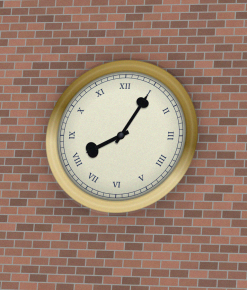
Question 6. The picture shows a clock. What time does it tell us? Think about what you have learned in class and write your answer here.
8:05
